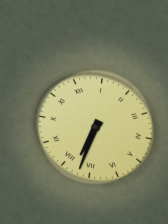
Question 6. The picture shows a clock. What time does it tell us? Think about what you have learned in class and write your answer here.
7:37
